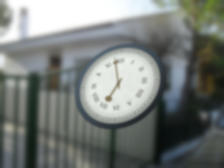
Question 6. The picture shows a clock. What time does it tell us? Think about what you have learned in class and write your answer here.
6:58
